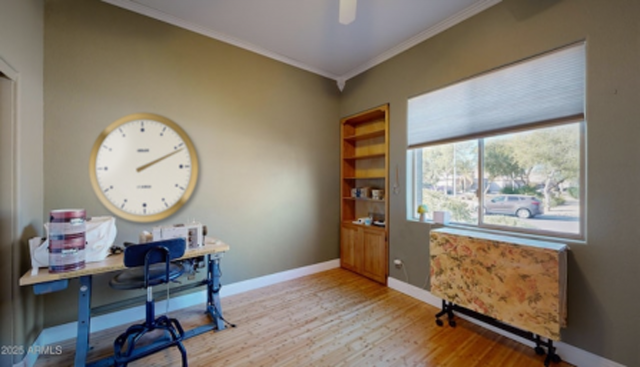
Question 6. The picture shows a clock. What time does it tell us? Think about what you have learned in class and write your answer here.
2:11
